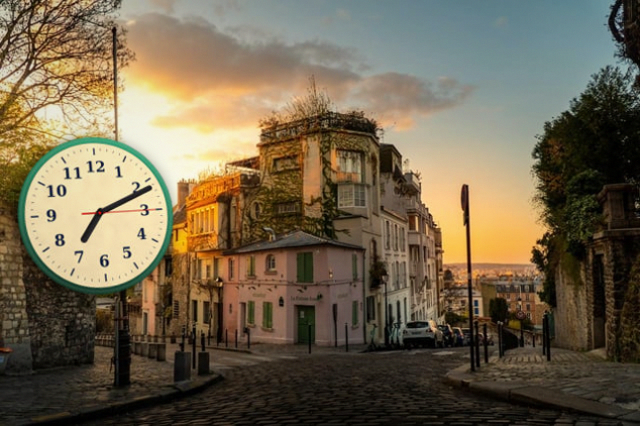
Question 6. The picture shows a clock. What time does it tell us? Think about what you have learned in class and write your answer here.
7:11:15
